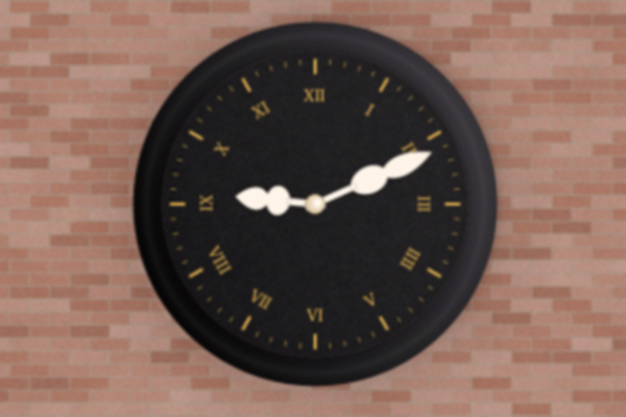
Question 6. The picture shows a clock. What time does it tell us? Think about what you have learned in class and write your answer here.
9:11
